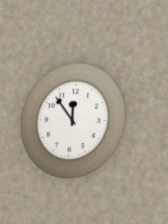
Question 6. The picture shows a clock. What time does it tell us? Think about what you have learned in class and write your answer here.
11:53
